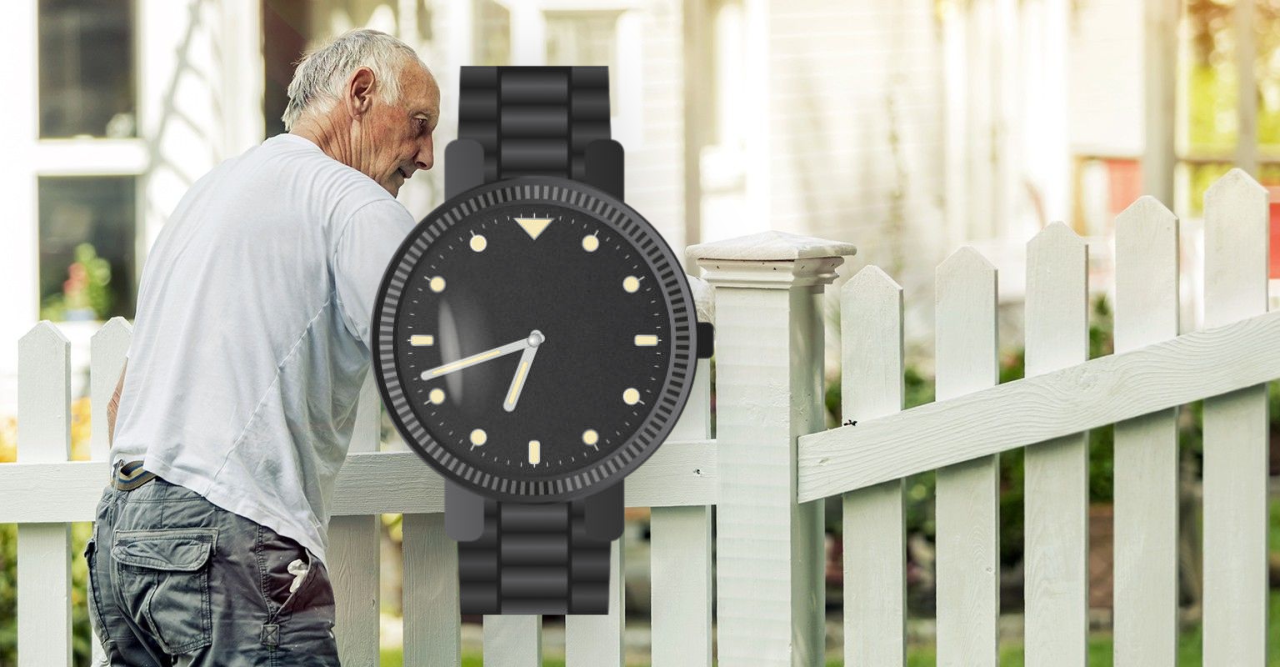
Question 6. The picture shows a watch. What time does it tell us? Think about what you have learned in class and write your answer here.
6:42
